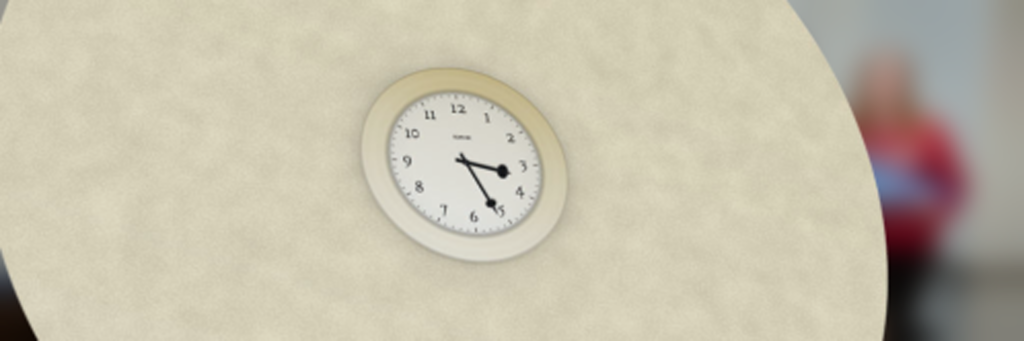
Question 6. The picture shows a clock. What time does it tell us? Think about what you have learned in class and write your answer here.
3:26
